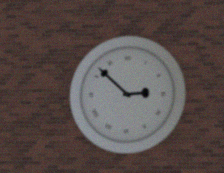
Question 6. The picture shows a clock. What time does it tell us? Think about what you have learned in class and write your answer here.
2:52
